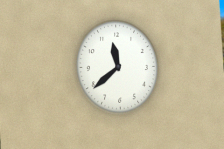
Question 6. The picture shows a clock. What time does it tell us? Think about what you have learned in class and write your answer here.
11:39
